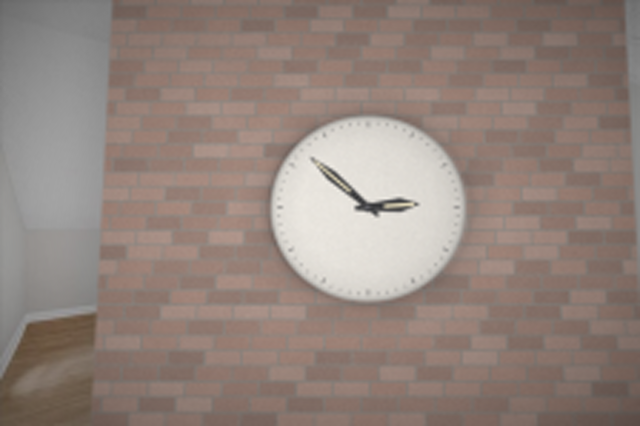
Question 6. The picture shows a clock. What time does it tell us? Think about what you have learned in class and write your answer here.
2:52
